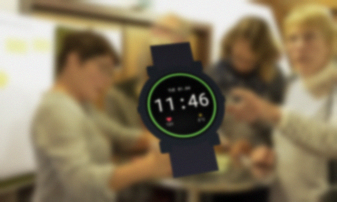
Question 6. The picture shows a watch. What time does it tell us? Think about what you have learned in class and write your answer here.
11:46
